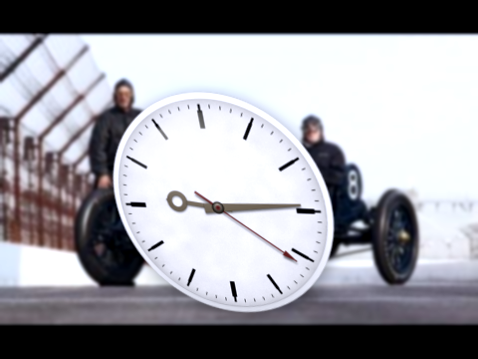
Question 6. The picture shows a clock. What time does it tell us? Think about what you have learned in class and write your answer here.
9:14:21
